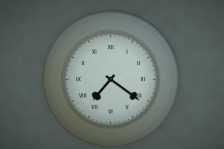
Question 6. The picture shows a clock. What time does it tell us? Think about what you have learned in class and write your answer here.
7:21
